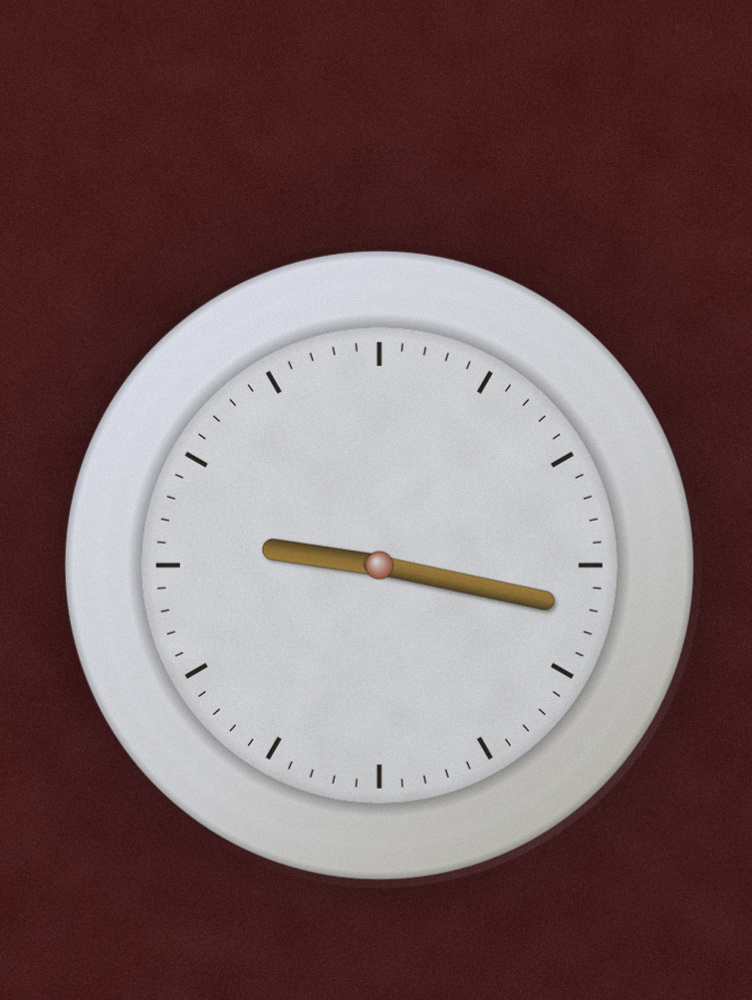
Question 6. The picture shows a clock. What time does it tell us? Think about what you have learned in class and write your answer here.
9:17
